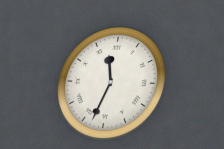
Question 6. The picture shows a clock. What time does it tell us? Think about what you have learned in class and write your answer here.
11:33
